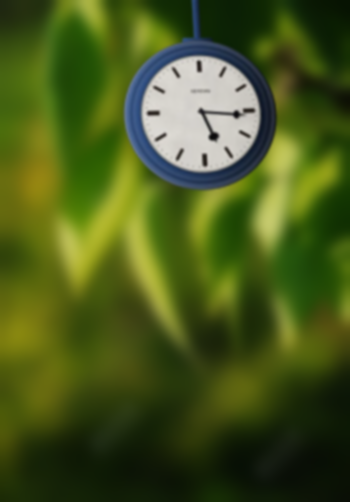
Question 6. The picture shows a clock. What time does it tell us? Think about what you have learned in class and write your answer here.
5:16
